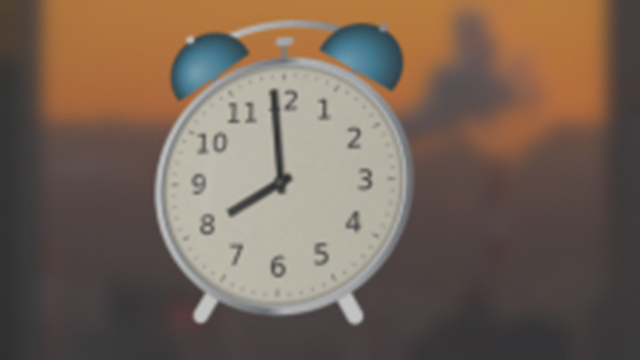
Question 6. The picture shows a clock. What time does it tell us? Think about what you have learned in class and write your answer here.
7:59
